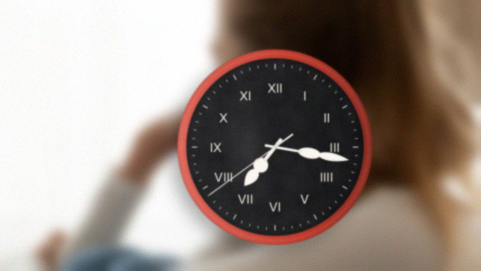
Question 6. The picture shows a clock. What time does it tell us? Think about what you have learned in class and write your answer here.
7:16:39
